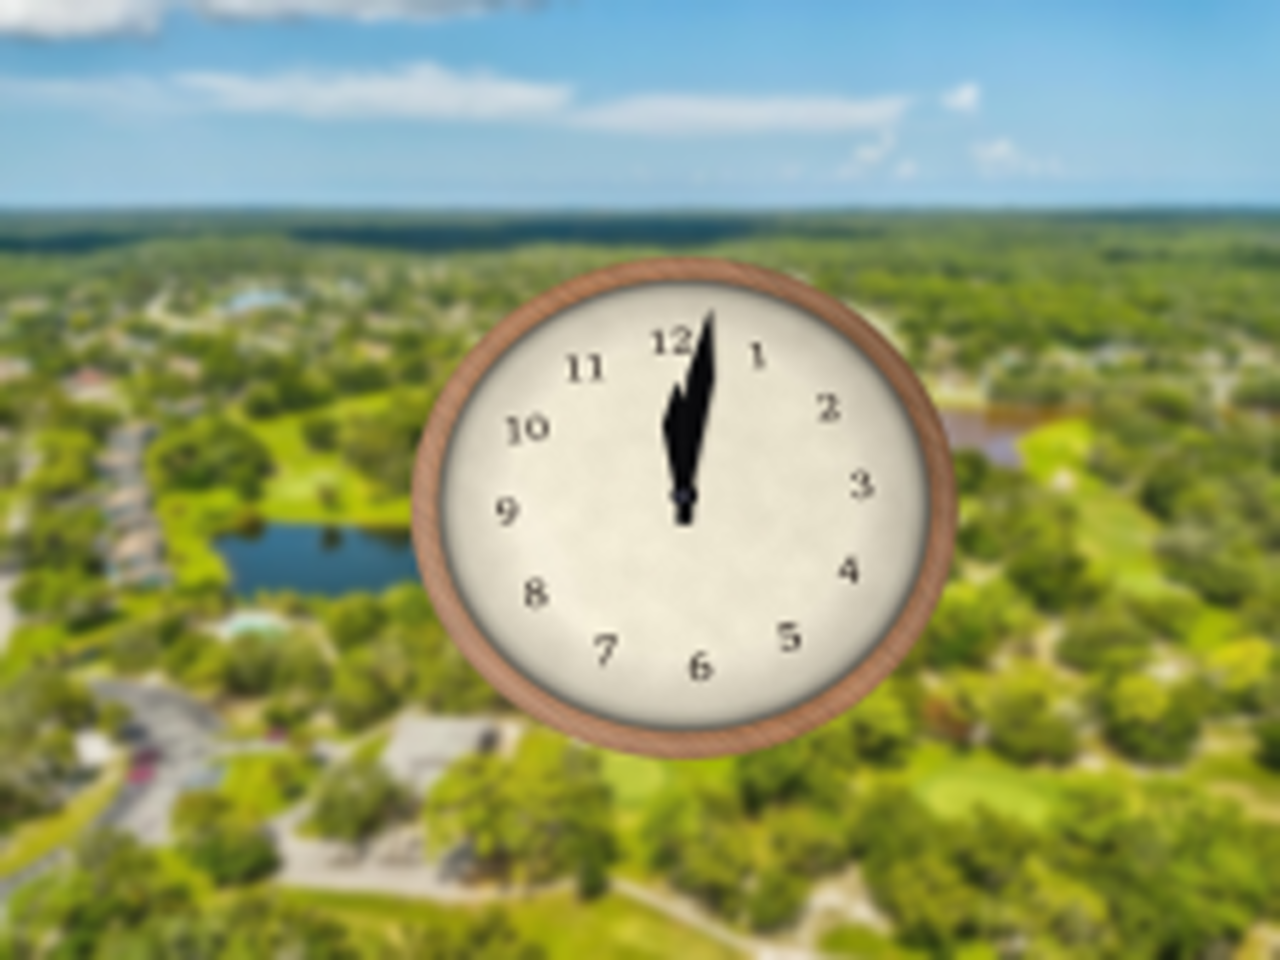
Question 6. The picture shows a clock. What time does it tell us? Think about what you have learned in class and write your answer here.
12:02
